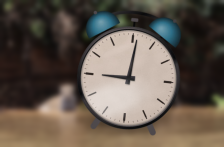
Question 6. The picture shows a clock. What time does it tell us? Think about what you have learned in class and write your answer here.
9:01
